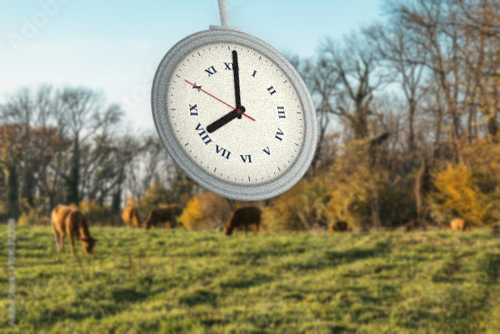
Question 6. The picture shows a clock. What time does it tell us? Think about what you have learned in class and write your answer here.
8:00:50
